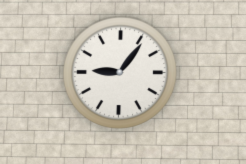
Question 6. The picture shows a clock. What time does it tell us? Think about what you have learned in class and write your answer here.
9:06
